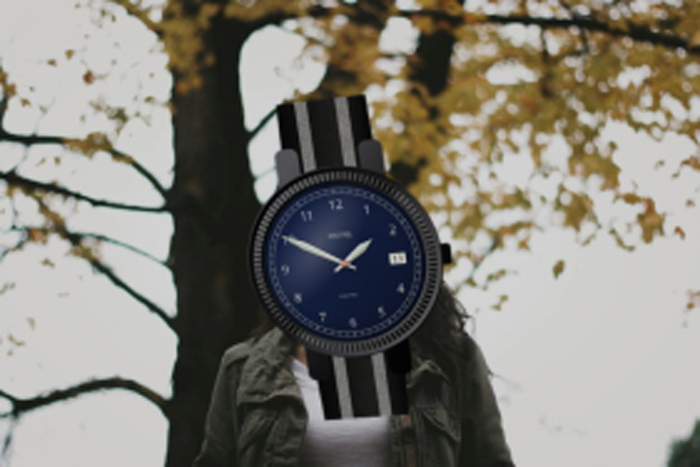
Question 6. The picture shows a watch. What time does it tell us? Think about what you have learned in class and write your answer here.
1:50
